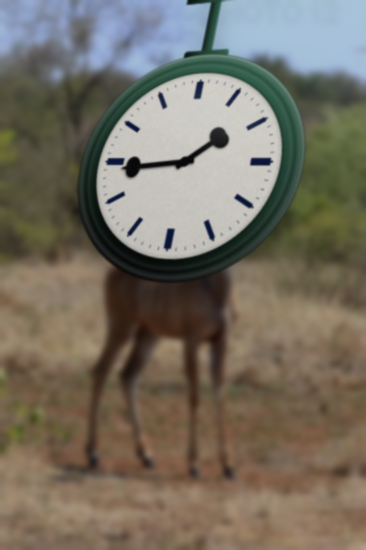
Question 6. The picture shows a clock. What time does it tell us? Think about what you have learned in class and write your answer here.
1:44
